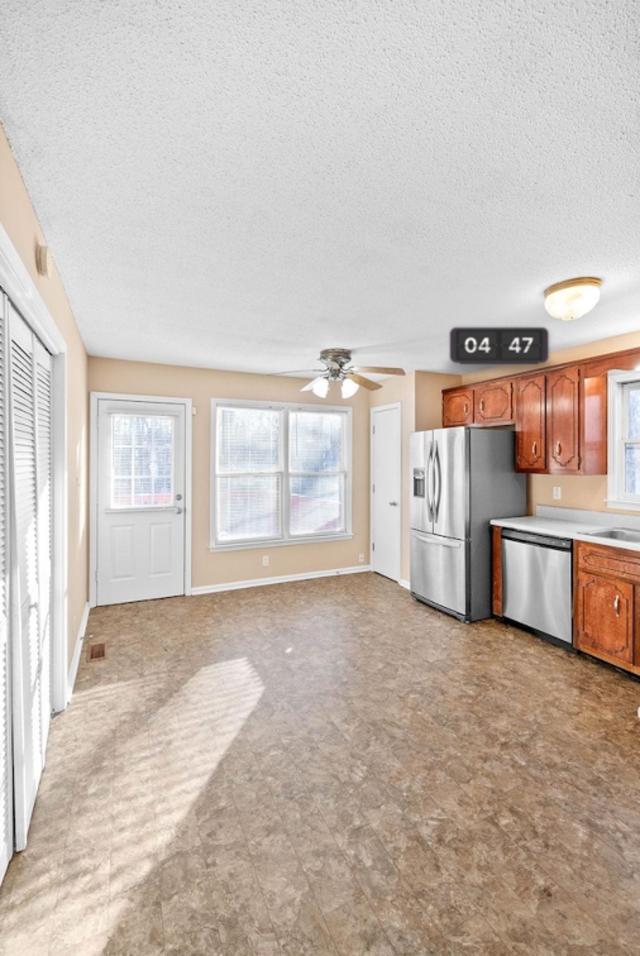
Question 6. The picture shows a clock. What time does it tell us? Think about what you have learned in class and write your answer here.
4:47
